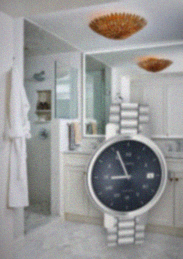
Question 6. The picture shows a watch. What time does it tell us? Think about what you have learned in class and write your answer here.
8:56
